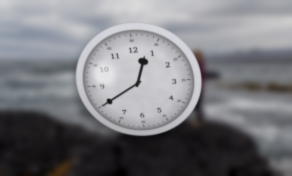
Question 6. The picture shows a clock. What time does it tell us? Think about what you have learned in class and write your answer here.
12:40
